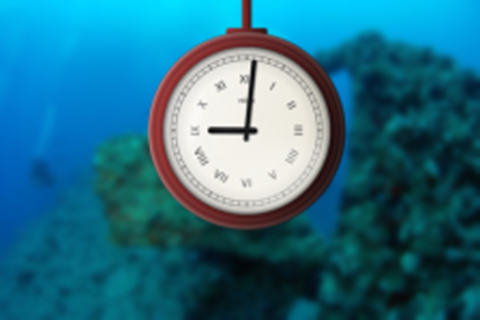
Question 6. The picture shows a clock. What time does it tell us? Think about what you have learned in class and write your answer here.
9:01
